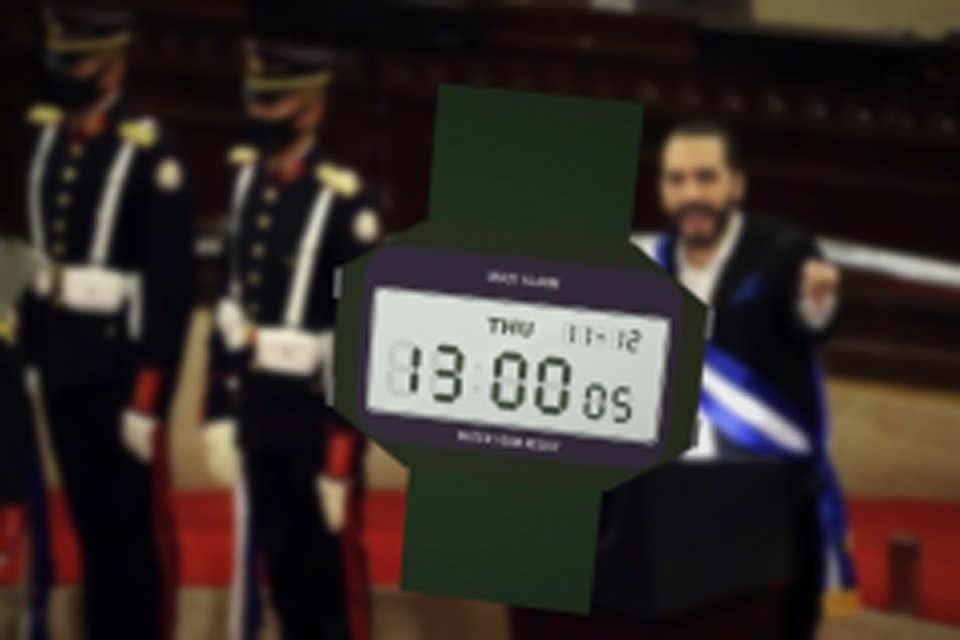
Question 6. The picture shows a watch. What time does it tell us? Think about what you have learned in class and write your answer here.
13:00:05
